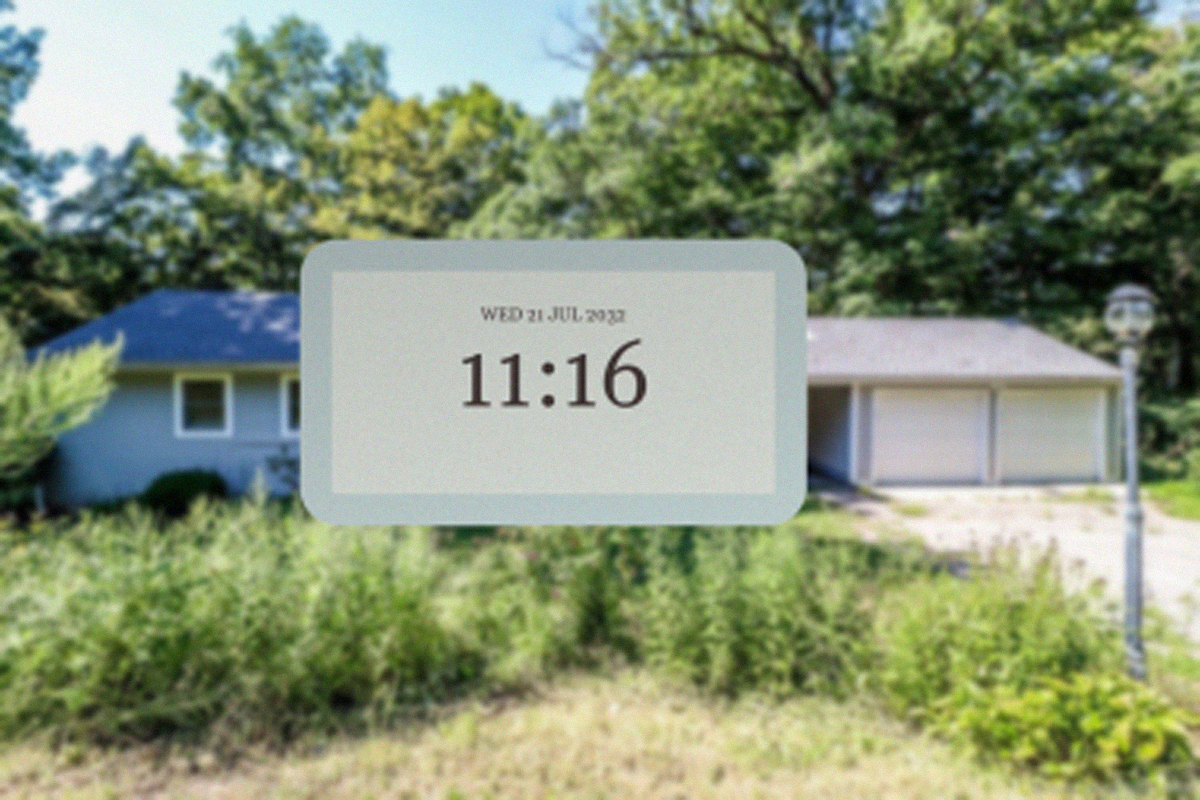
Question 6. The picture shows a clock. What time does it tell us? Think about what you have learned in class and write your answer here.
11:16
